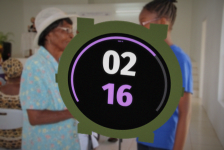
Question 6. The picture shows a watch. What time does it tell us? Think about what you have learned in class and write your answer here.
2:16
